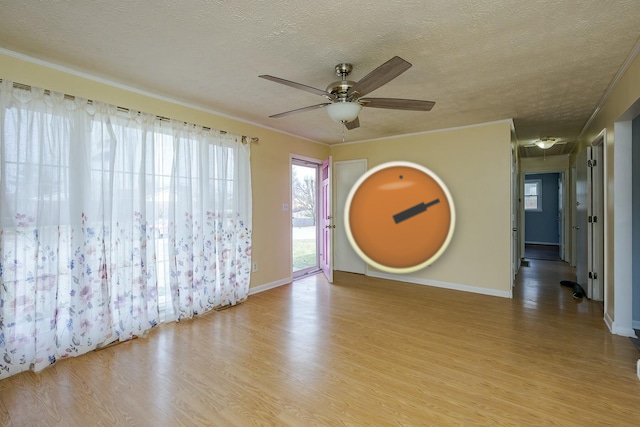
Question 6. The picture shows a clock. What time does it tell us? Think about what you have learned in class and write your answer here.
2:11
